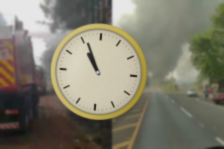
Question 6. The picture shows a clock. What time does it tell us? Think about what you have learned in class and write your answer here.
10:56
